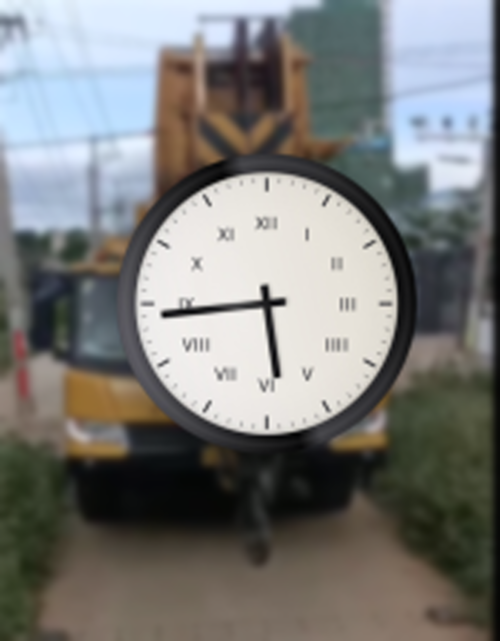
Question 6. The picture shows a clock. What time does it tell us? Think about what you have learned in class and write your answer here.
5:44
